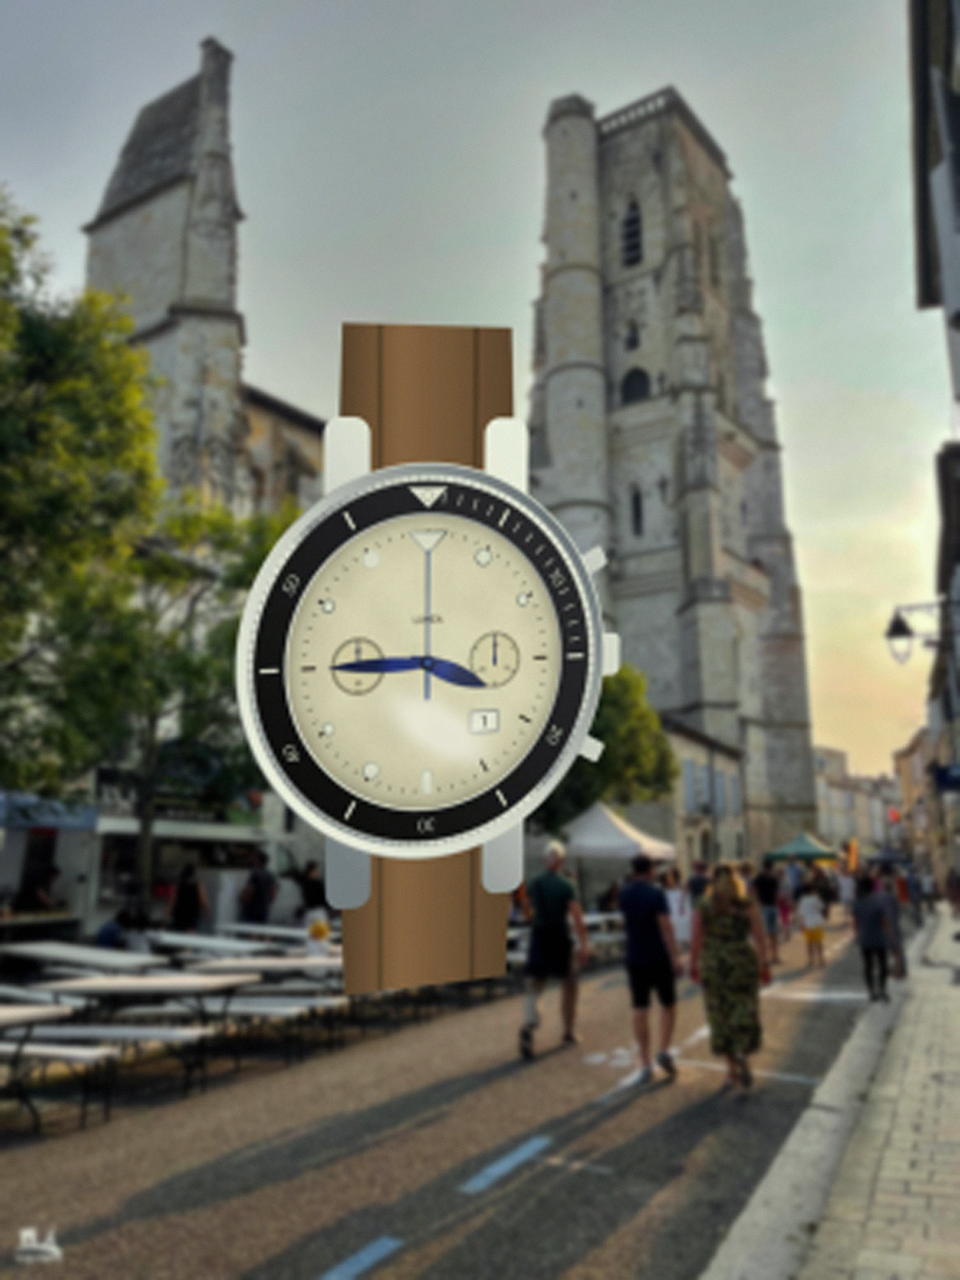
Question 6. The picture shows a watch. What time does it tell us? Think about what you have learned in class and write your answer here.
3:45
